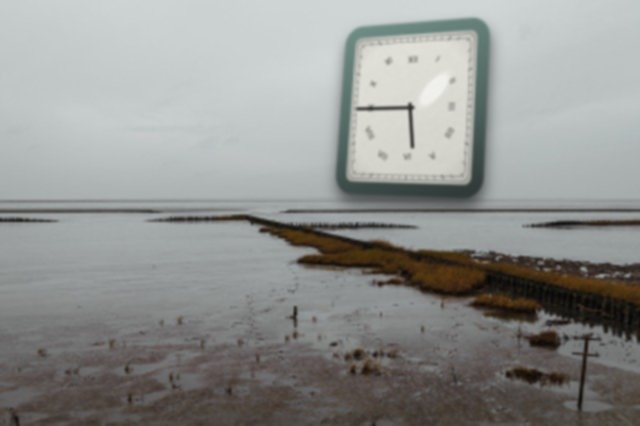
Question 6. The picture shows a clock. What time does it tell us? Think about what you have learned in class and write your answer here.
5:45
